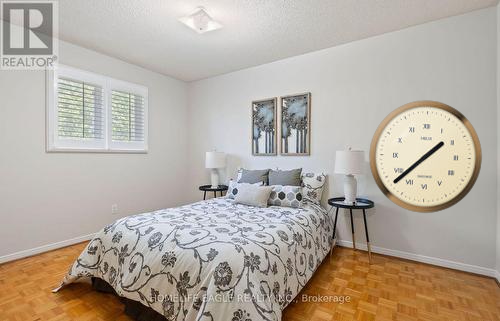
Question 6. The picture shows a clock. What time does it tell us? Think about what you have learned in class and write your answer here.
1:38
